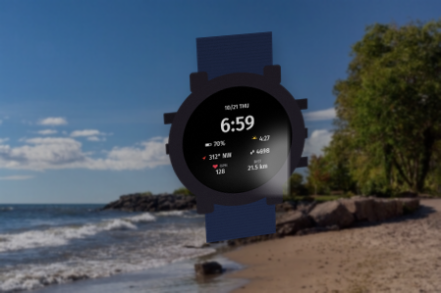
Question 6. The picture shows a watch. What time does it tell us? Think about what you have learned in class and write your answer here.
6:59
